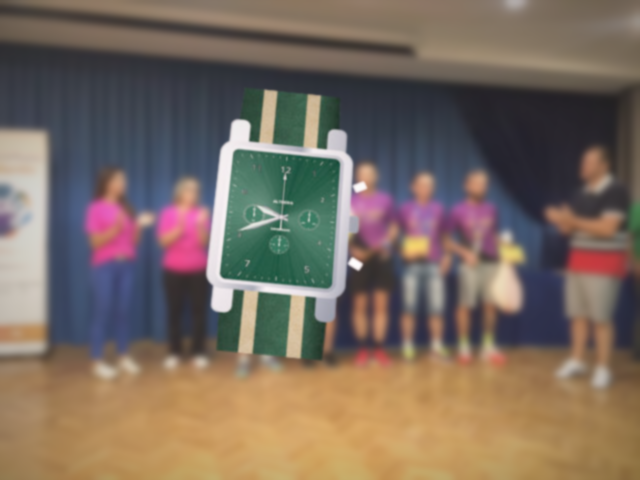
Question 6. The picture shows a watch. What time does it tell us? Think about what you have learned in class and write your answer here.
9:41
